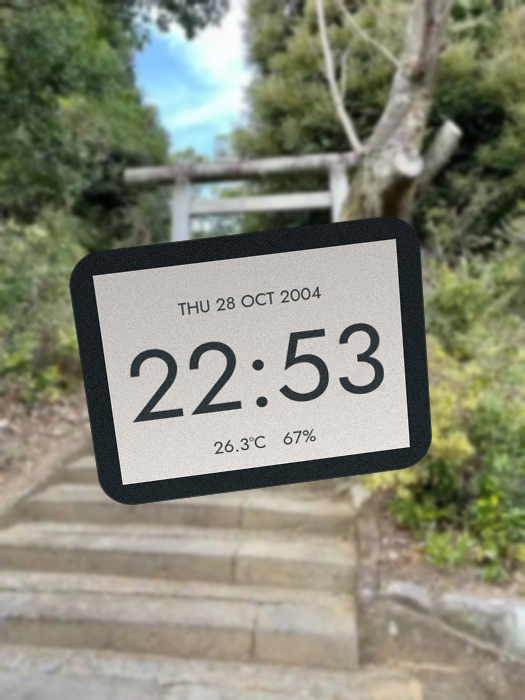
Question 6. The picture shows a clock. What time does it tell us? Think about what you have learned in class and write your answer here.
22:53
